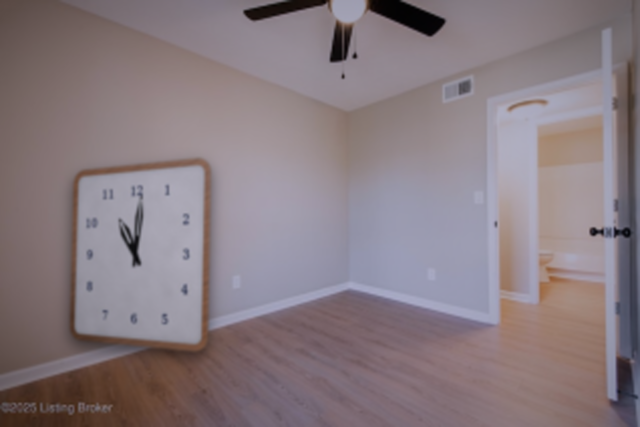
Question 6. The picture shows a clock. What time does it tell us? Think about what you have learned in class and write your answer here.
11:01
